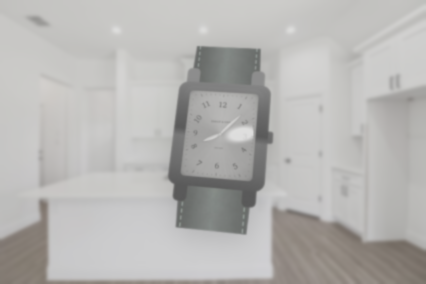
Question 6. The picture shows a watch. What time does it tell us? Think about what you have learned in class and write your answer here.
8:07
